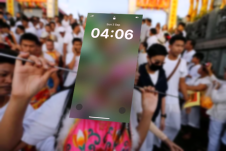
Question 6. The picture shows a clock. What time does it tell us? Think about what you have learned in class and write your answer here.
4:06
